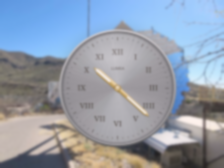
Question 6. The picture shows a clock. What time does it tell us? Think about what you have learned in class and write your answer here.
10:22
